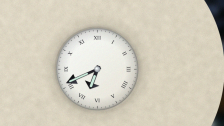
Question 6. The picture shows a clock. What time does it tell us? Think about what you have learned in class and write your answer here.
6:41
